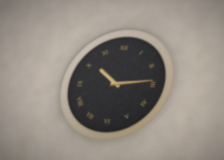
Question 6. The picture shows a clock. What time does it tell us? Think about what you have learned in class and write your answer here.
10:14
